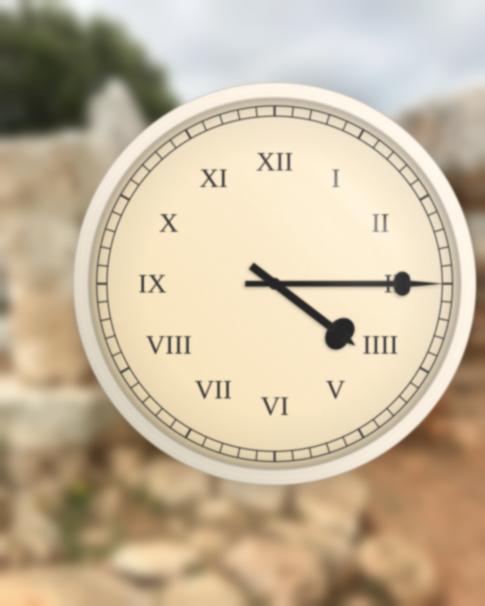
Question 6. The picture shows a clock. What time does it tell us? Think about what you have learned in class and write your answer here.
4:15
